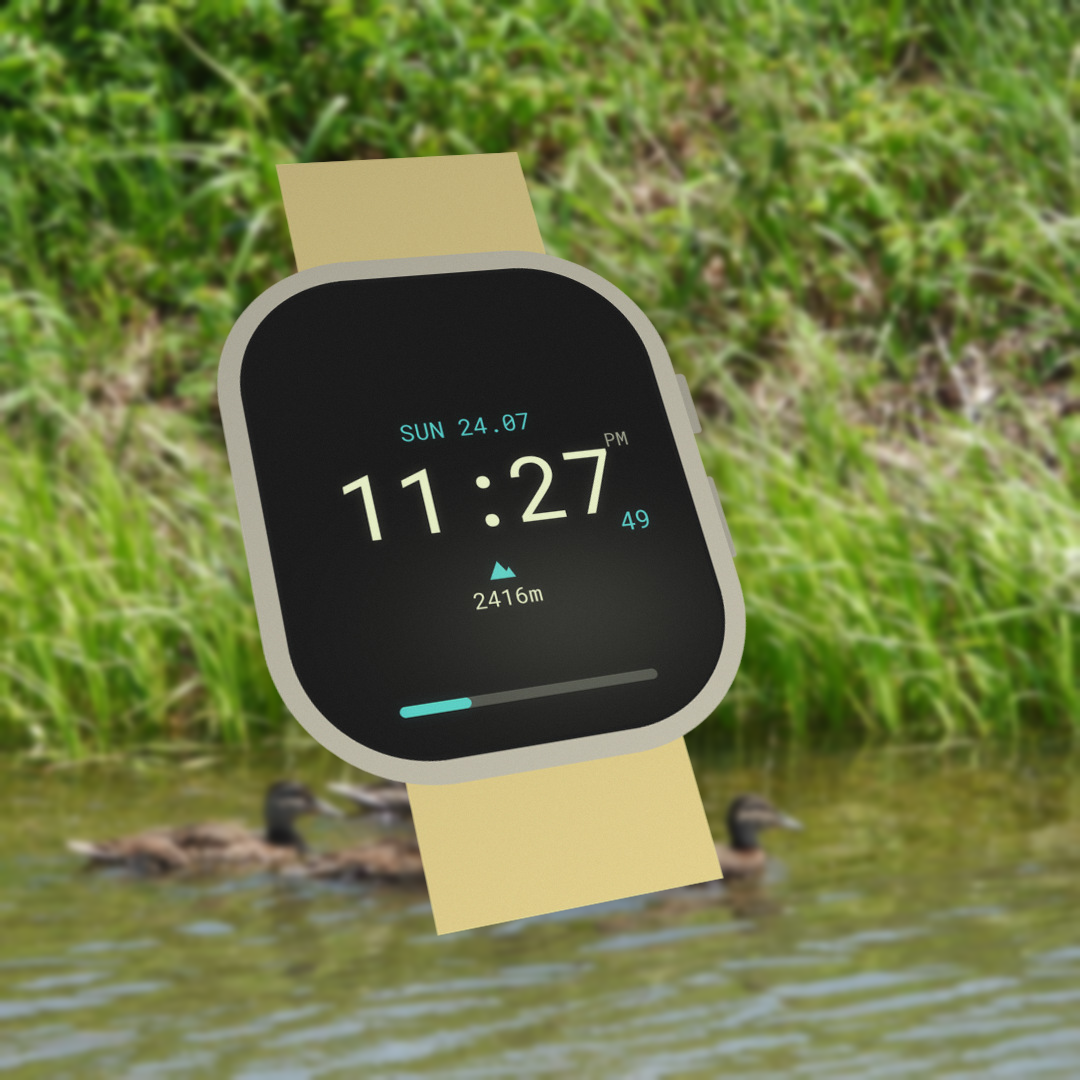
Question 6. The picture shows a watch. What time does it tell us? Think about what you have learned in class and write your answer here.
11:27:49
